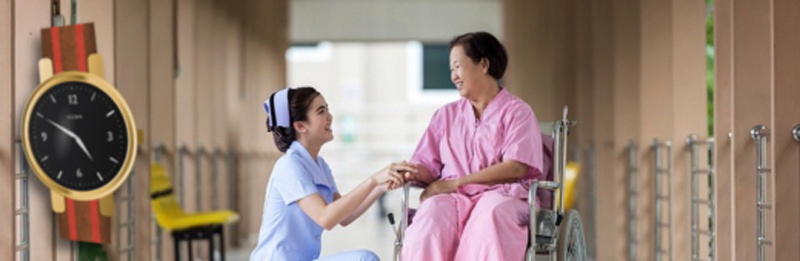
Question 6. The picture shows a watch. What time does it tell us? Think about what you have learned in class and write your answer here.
4:50
